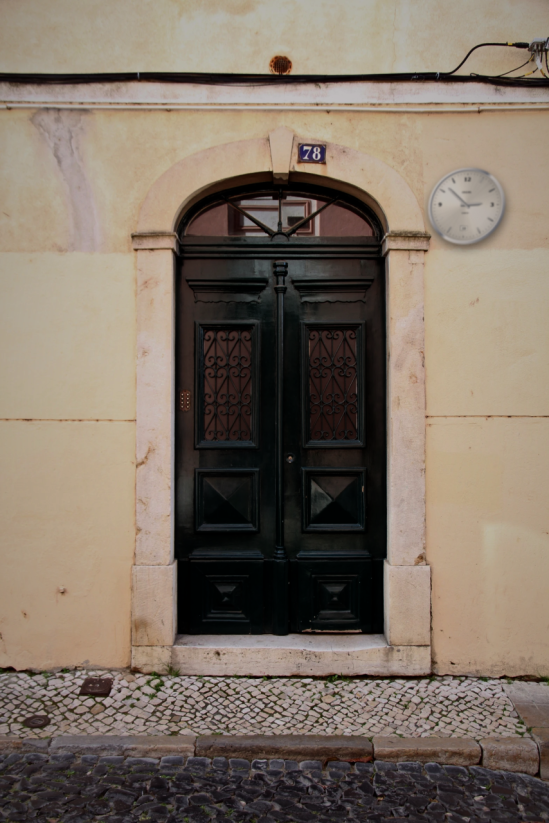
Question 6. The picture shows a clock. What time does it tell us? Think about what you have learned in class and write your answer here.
2:52
